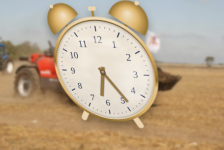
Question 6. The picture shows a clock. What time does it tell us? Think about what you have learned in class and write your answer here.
6:24
